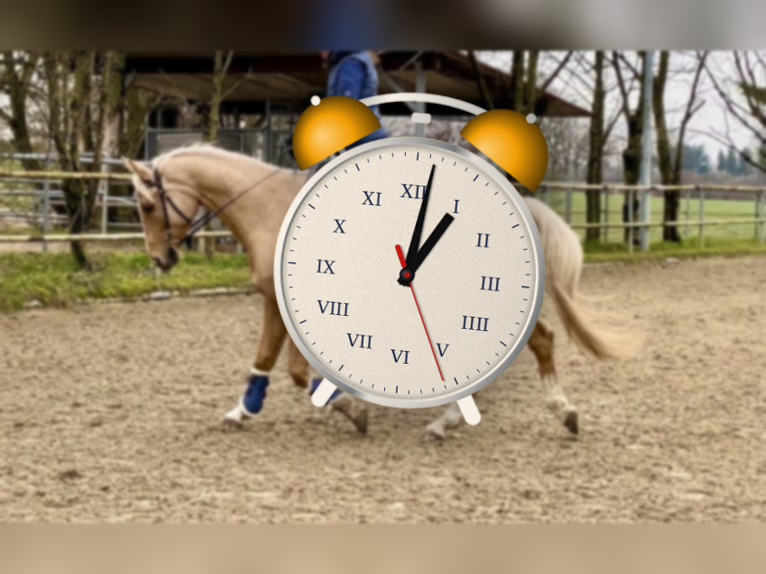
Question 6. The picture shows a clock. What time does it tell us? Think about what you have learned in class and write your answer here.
1:01:26
